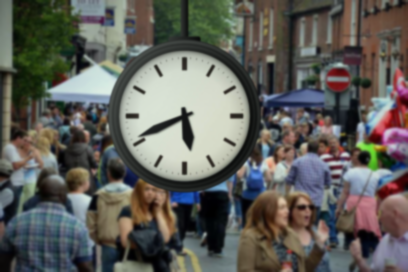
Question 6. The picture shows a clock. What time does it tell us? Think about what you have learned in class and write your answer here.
5:41
